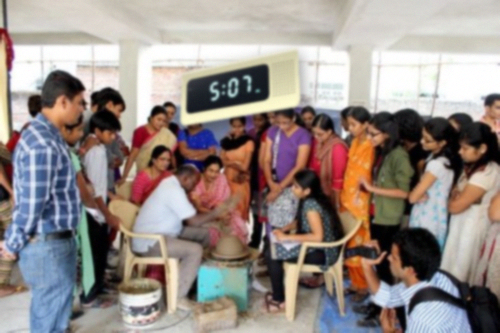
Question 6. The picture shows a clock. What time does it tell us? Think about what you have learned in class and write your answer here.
5:07
